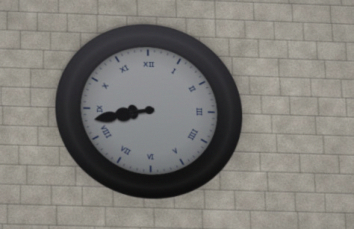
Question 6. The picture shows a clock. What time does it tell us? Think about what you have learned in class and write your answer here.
8:43
